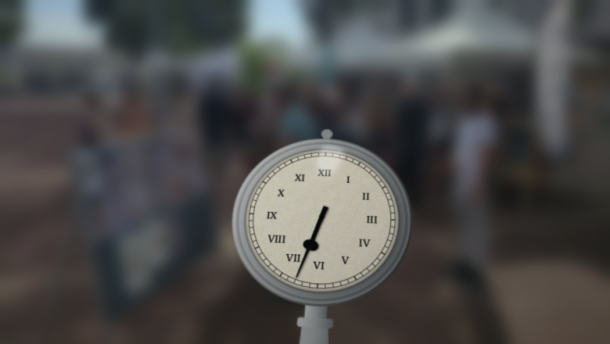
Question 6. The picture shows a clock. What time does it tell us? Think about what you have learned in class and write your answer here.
6:33
